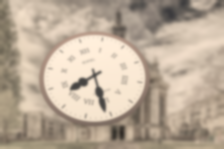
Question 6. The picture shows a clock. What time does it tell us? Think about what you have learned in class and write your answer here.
8:31
